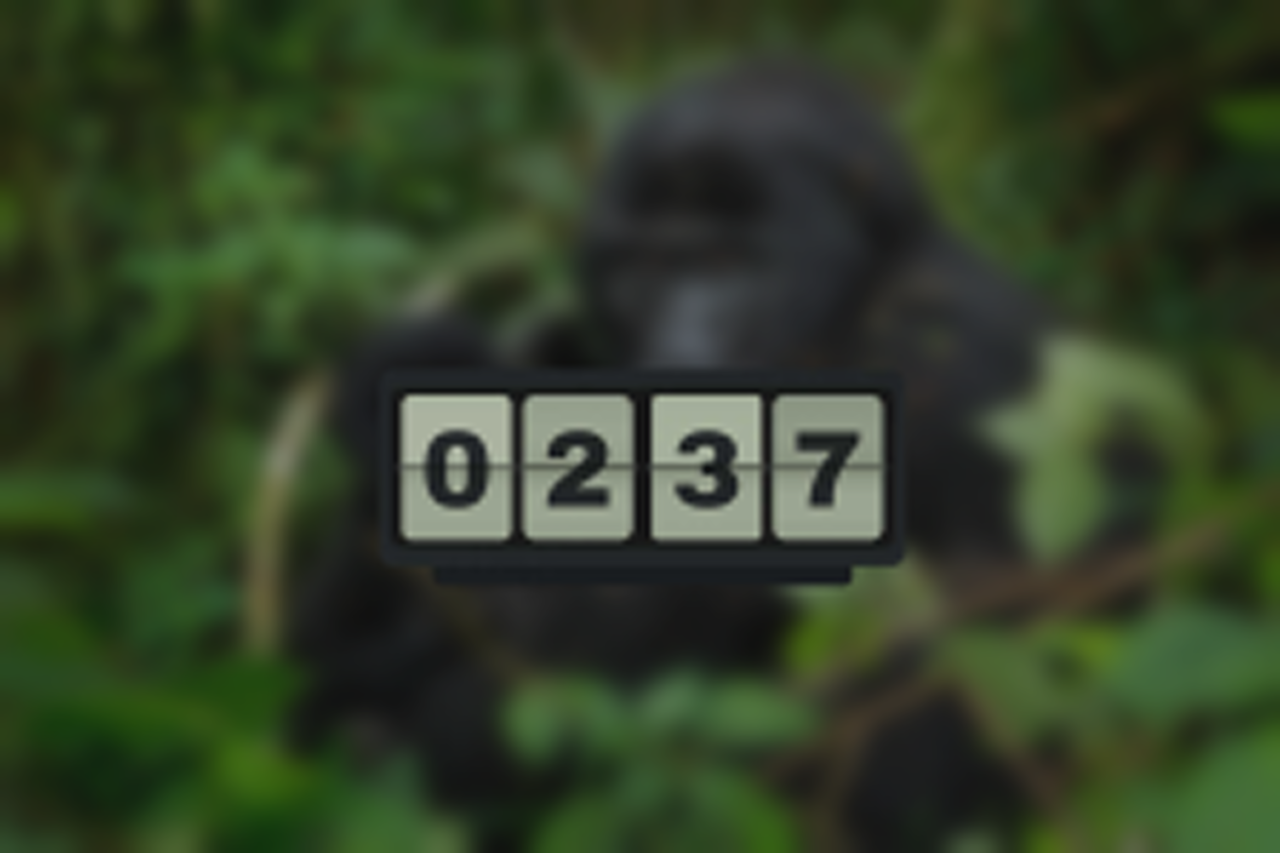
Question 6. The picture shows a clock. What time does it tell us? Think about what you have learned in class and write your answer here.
2:37
